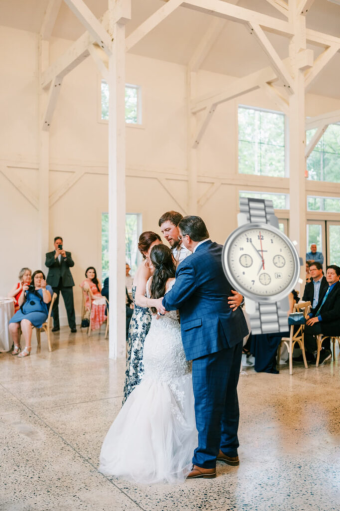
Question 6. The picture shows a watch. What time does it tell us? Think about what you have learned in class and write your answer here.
6:55
